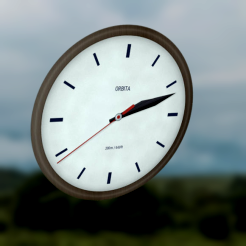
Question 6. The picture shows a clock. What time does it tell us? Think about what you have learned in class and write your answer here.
2:11:39
